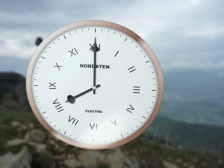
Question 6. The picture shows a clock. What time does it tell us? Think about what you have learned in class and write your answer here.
8:00
